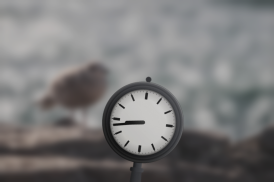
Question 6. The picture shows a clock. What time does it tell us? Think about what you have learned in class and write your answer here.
8:43
